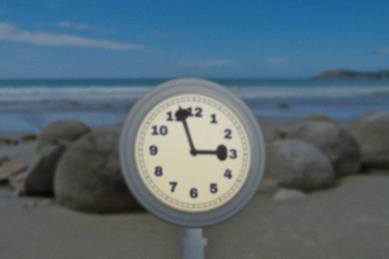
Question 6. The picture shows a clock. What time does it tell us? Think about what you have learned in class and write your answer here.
2:57
